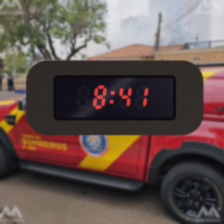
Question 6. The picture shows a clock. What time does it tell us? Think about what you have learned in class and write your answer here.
8:41
